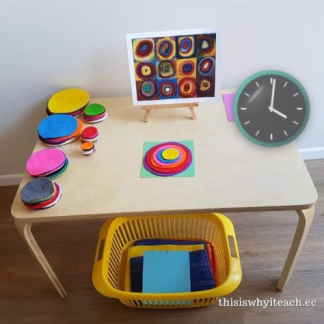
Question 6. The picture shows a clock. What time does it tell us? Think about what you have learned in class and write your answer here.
4:01
